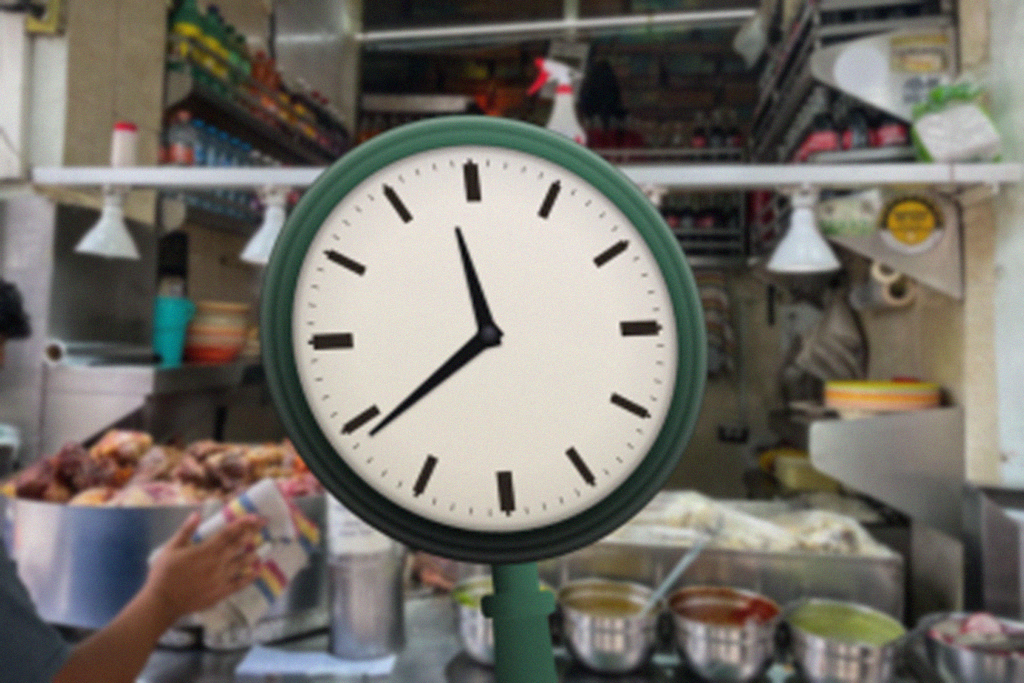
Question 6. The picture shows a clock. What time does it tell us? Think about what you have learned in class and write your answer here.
11:39
